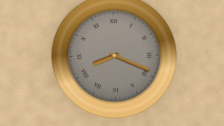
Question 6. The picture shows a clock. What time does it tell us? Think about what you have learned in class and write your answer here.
8:19
